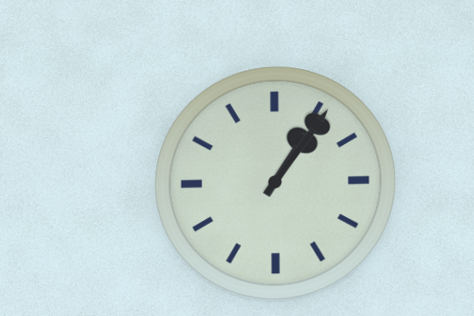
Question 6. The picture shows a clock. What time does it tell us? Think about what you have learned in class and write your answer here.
1:06
